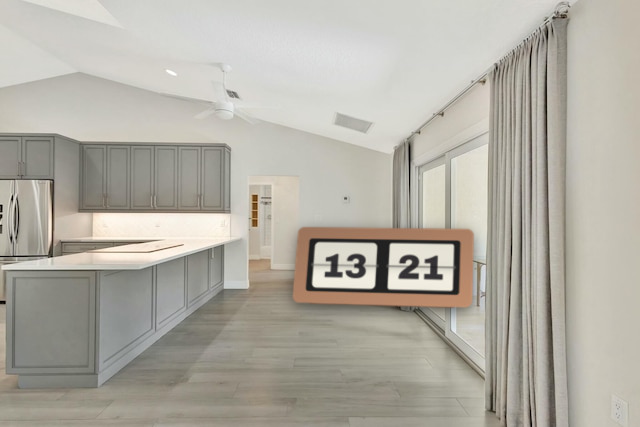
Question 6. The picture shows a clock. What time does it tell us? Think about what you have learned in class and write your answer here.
13:21
